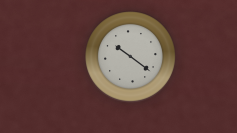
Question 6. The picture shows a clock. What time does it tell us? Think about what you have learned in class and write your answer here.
10:22
